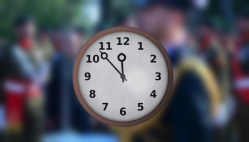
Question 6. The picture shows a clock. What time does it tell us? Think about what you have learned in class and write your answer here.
11:53
